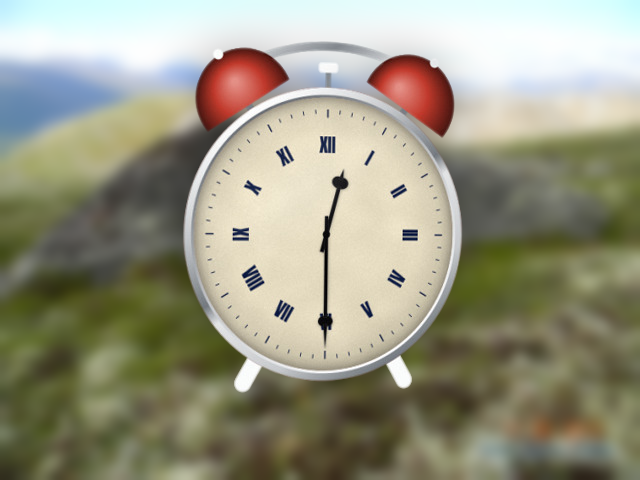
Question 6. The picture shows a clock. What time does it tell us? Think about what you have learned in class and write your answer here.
12:30
